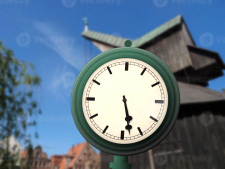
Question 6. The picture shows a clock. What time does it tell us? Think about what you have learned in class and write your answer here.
5:28
